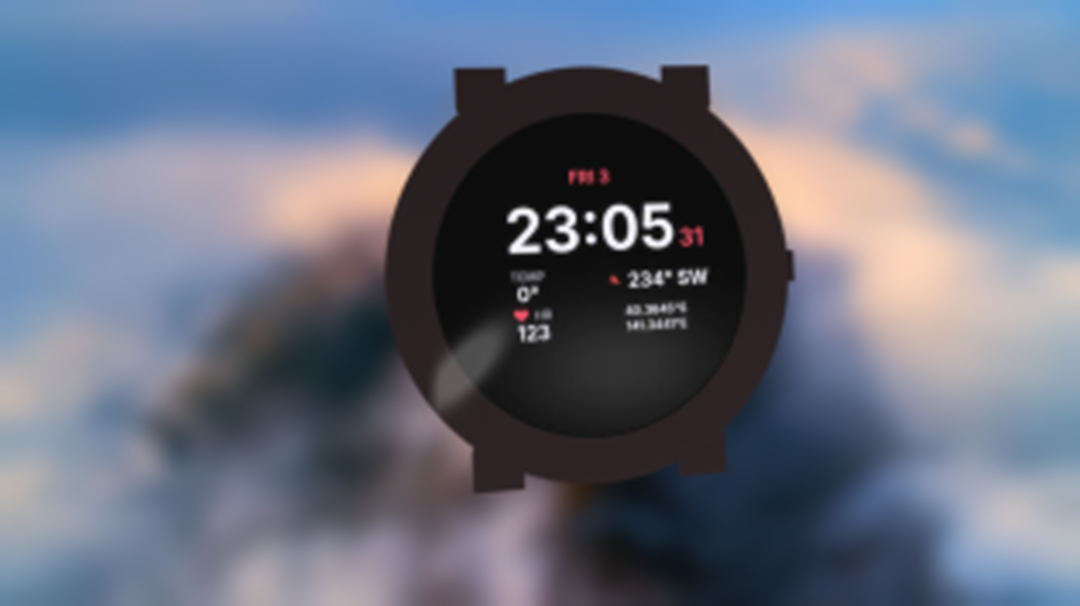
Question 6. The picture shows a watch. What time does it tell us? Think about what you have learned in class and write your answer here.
23:05
